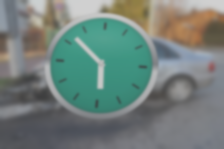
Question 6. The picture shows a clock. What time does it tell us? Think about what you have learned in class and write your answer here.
5:52
